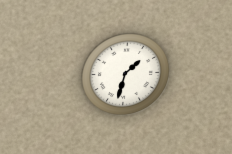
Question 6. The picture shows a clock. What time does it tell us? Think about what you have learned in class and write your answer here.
1:32
